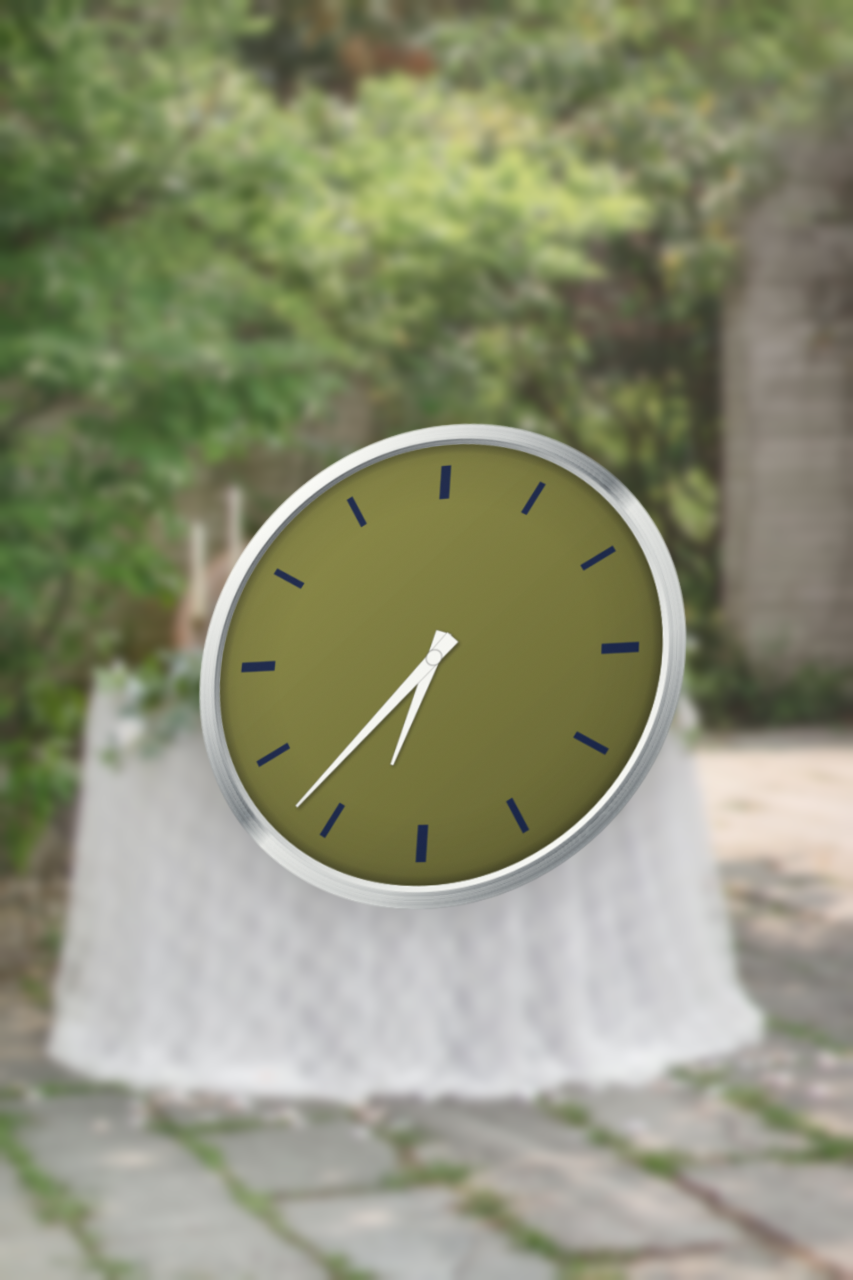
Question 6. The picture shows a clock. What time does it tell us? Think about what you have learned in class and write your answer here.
6:37
